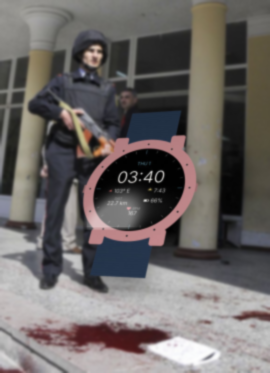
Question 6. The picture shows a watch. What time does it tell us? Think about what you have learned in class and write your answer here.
3:40
